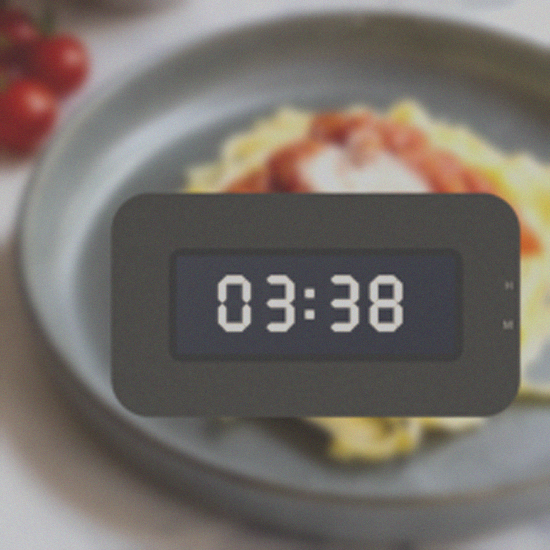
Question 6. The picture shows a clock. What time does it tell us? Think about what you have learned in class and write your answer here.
3:38
